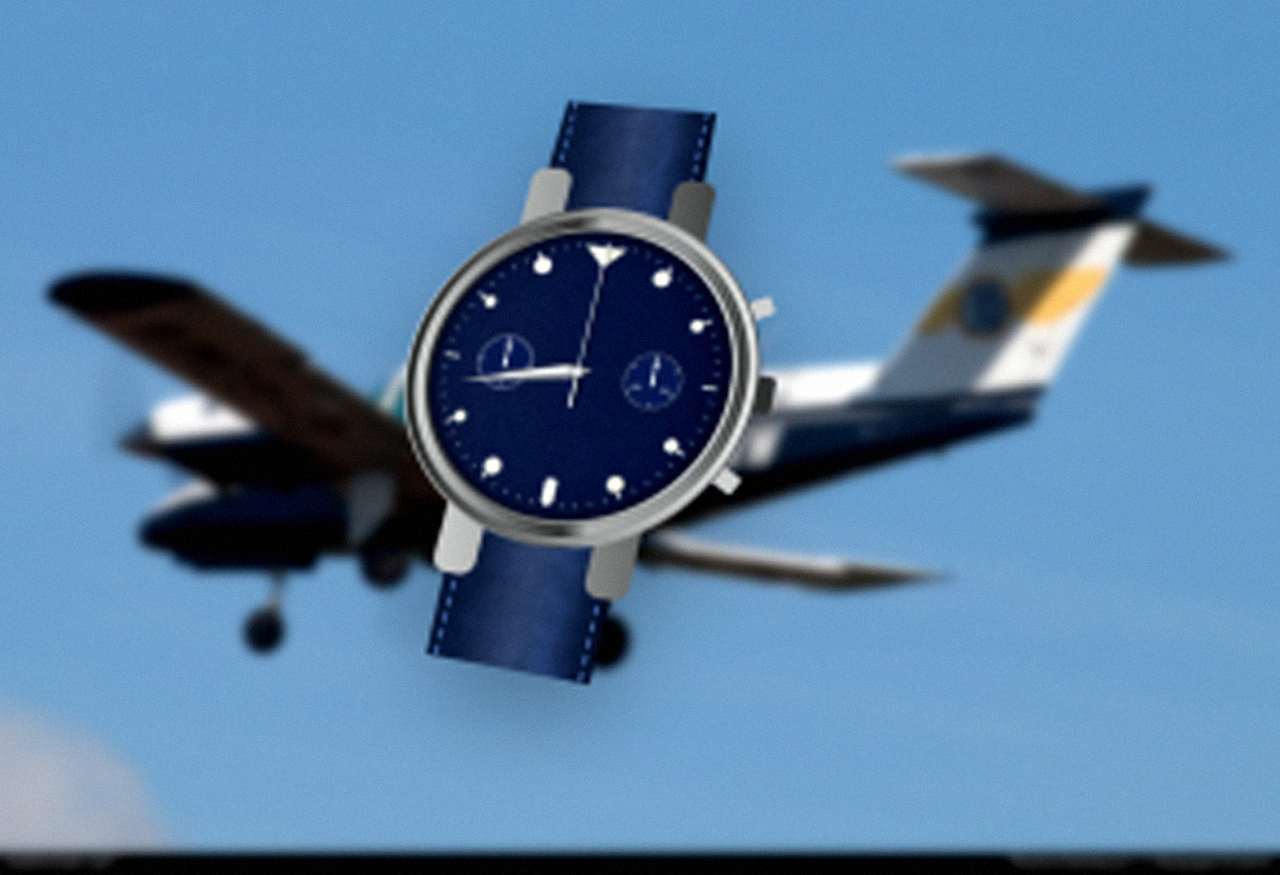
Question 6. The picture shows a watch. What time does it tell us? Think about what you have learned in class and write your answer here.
8:43
